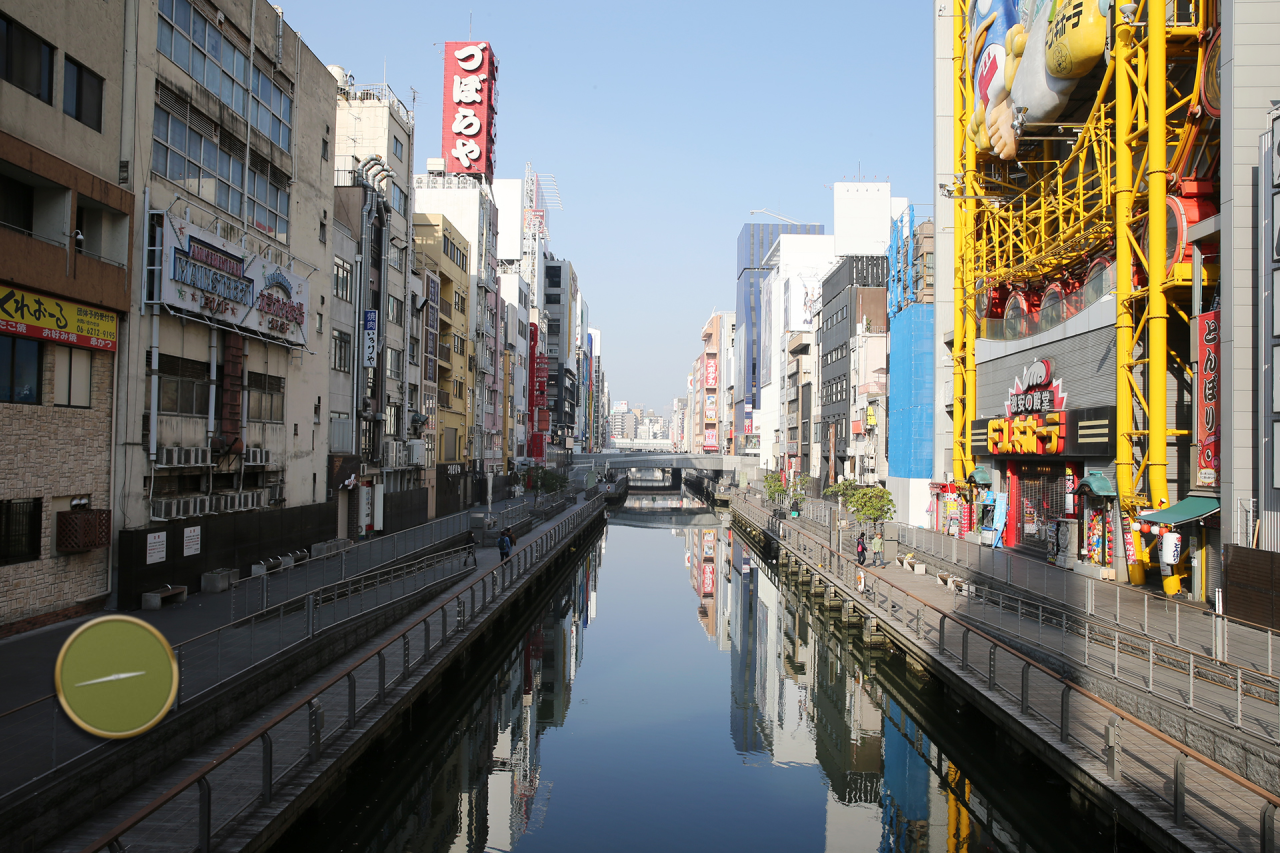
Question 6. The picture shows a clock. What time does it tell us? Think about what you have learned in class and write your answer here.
2:43
